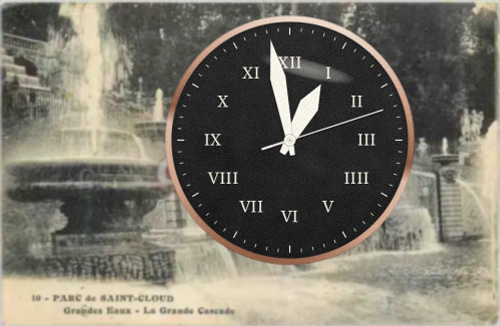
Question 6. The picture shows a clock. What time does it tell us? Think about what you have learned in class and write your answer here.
12:58:12
